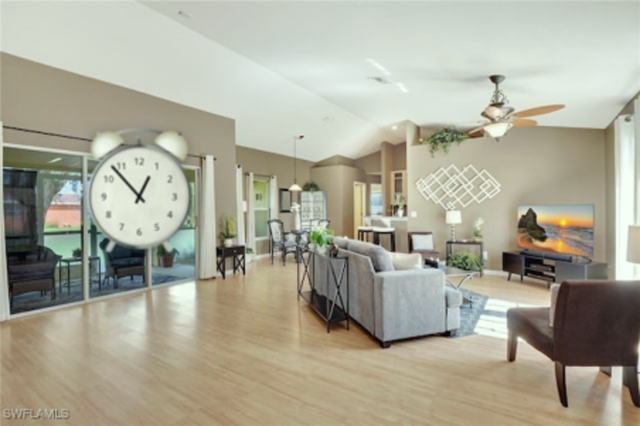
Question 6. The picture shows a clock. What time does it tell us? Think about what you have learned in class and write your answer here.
12:53
